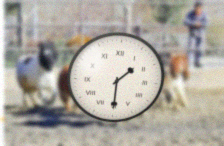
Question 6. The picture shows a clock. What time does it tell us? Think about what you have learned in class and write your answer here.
1:30
